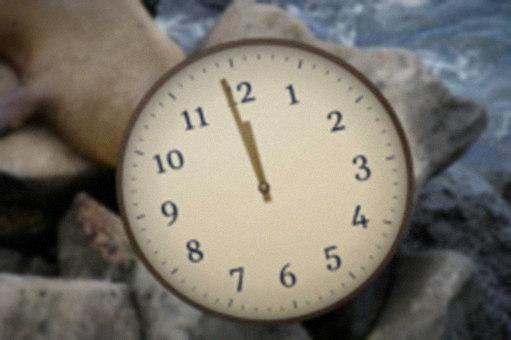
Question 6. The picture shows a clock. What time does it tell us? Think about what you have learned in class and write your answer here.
11:59
